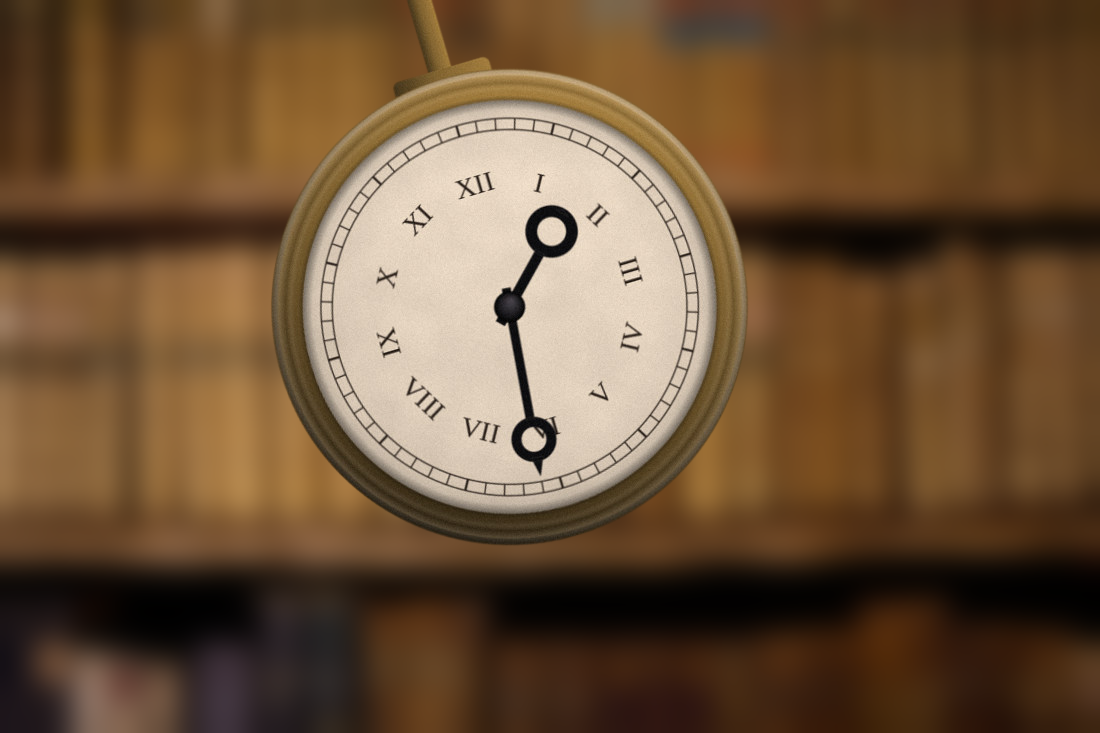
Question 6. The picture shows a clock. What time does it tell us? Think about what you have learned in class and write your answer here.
1:31
